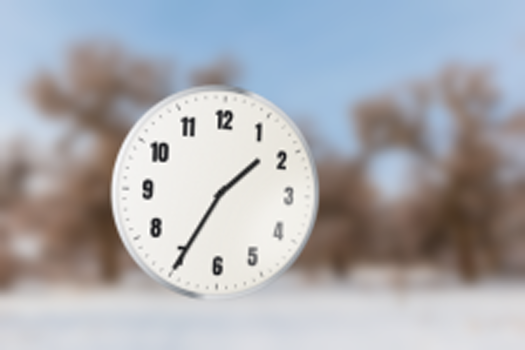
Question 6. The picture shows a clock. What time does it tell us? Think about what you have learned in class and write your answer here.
1:35
